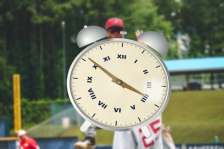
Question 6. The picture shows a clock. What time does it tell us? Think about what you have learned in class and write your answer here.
3:51
